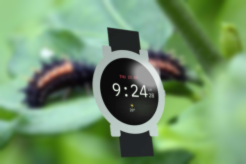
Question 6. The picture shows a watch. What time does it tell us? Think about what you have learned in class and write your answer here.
9:24
